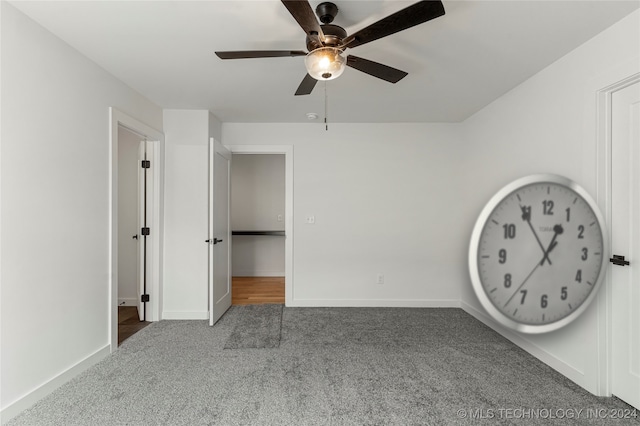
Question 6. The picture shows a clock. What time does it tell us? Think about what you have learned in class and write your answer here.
12:54:37
